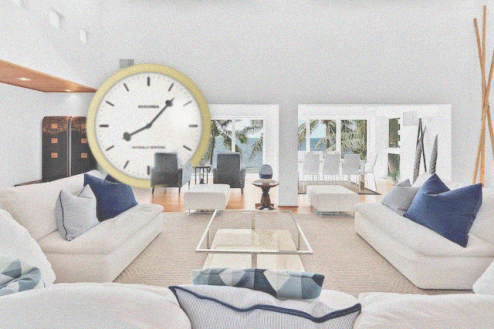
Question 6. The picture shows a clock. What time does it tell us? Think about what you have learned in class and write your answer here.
8:07
